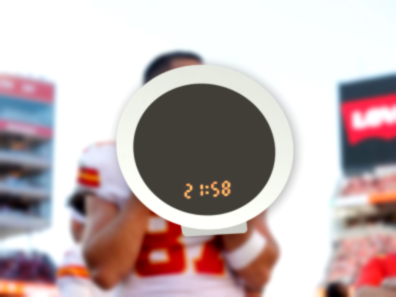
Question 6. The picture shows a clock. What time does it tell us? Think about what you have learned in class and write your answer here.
21:58
